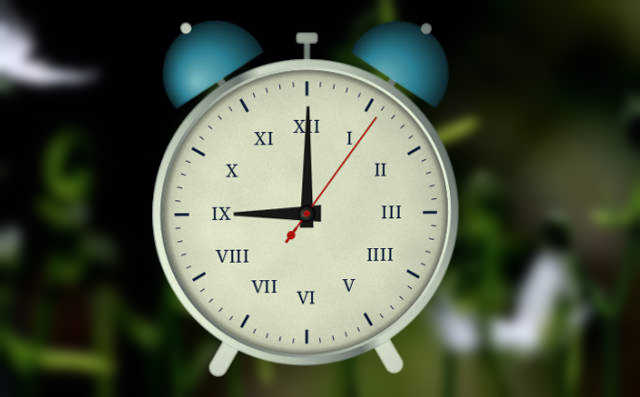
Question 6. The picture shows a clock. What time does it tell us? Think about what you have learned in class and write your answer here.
9:00:06
